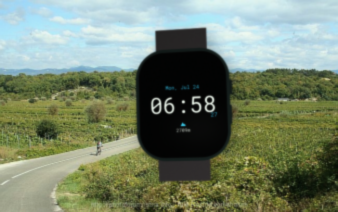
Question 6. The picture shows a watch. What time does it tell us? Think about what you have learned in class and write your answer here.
6:58
